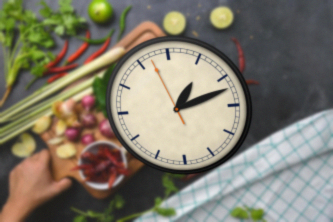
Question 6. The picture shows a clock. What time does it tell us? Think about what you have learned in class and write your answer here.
1:11:57
